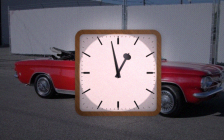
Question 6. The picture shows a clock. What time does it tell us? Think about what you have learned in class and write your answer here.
12:58
